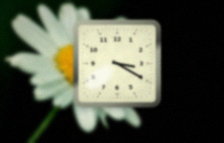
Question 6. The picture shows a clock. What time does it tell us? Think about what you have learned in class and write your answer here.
3:20
